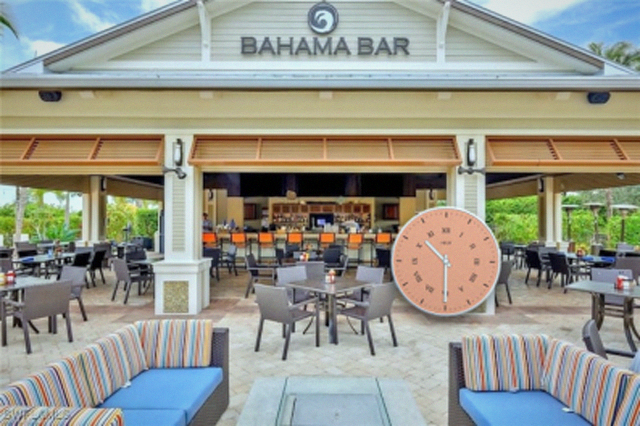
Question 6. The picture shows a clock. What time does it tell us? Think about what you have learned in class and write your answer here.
10:30
